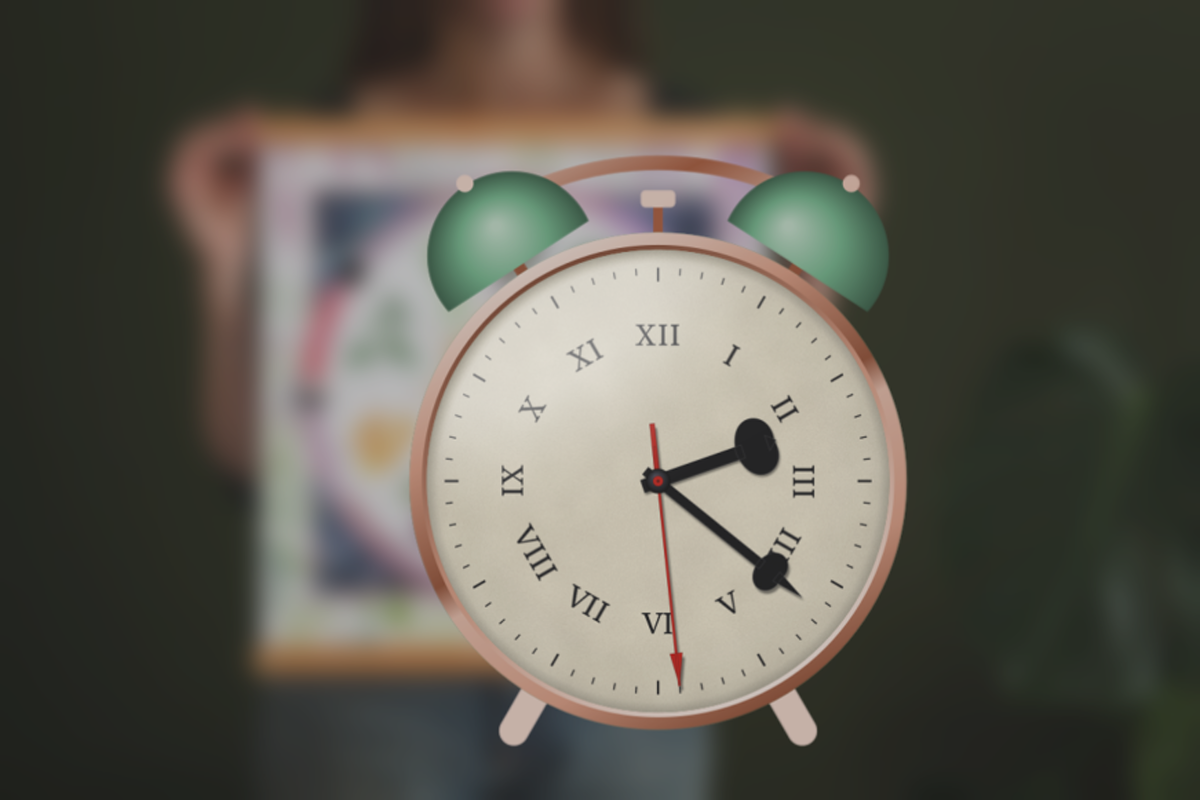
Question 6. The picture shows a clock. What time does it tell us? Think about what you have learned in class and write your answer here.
2:21:29
